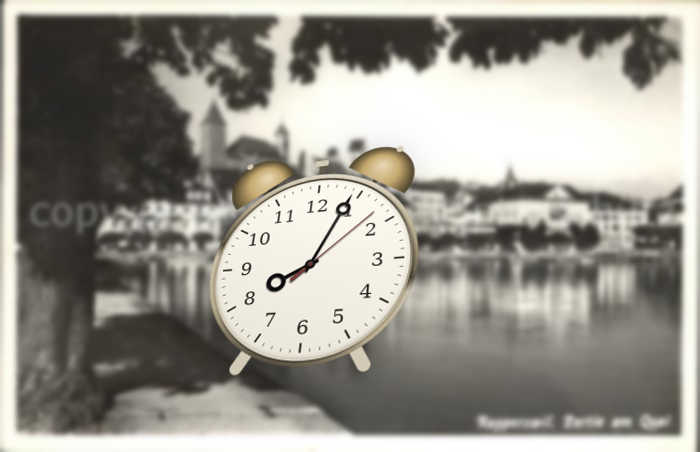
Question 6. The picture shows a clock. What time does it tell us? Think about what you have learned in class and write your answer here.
8:04:08
